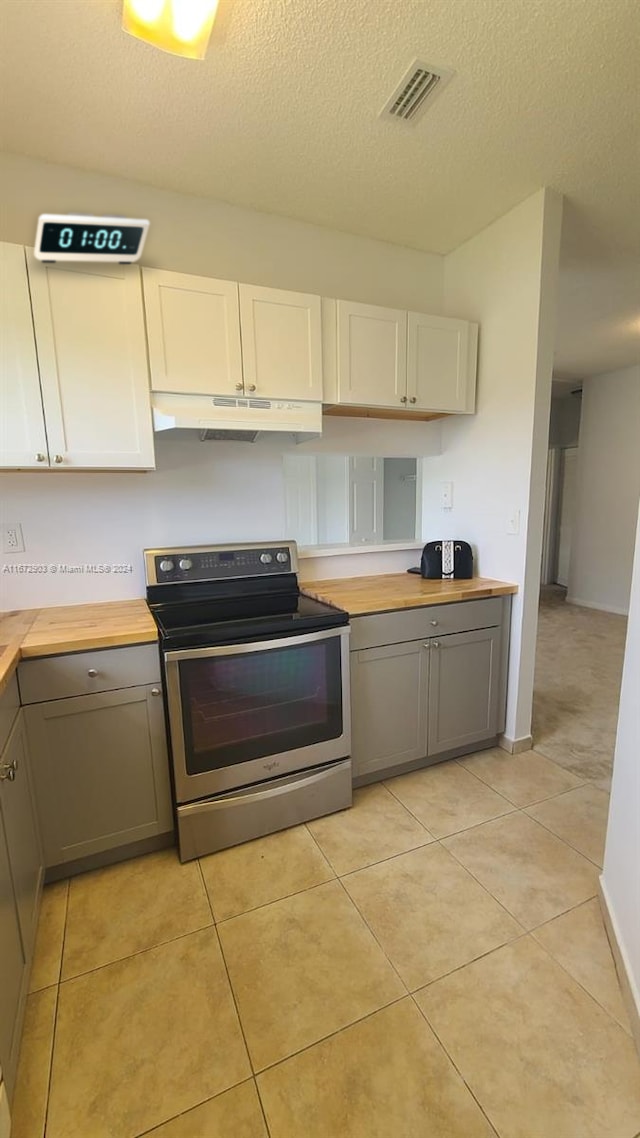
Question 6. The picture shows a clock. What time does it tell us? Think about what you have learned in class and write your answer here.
1:00
